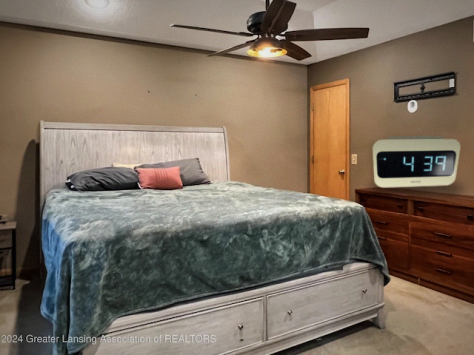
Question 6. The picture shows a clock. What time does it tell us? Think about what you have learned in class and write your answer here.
4:39
